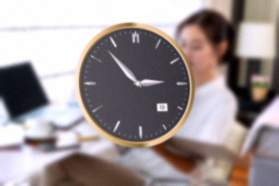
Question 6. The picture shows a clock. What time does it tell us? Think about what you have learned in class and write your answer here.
2:53
